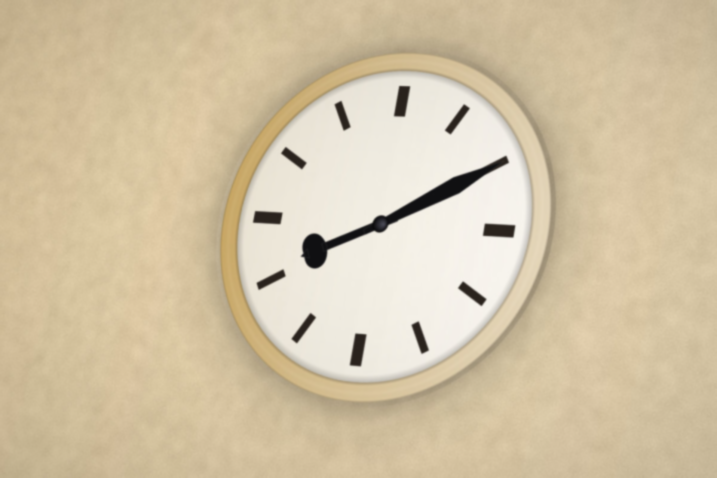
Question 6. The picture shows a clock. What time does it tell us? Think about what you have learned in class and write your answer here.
8:10
